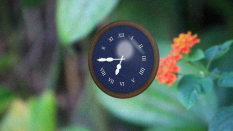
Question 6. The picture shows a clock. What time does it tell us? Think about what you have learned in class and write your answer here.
6:45
